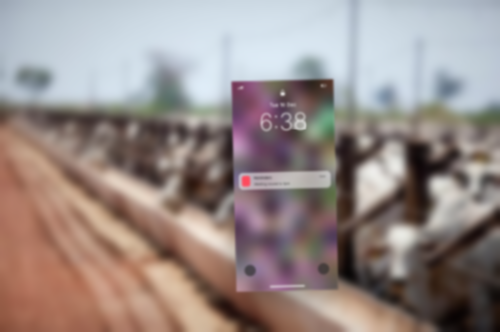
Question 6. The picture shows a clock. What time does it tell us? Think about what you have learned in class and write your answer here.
6:38
